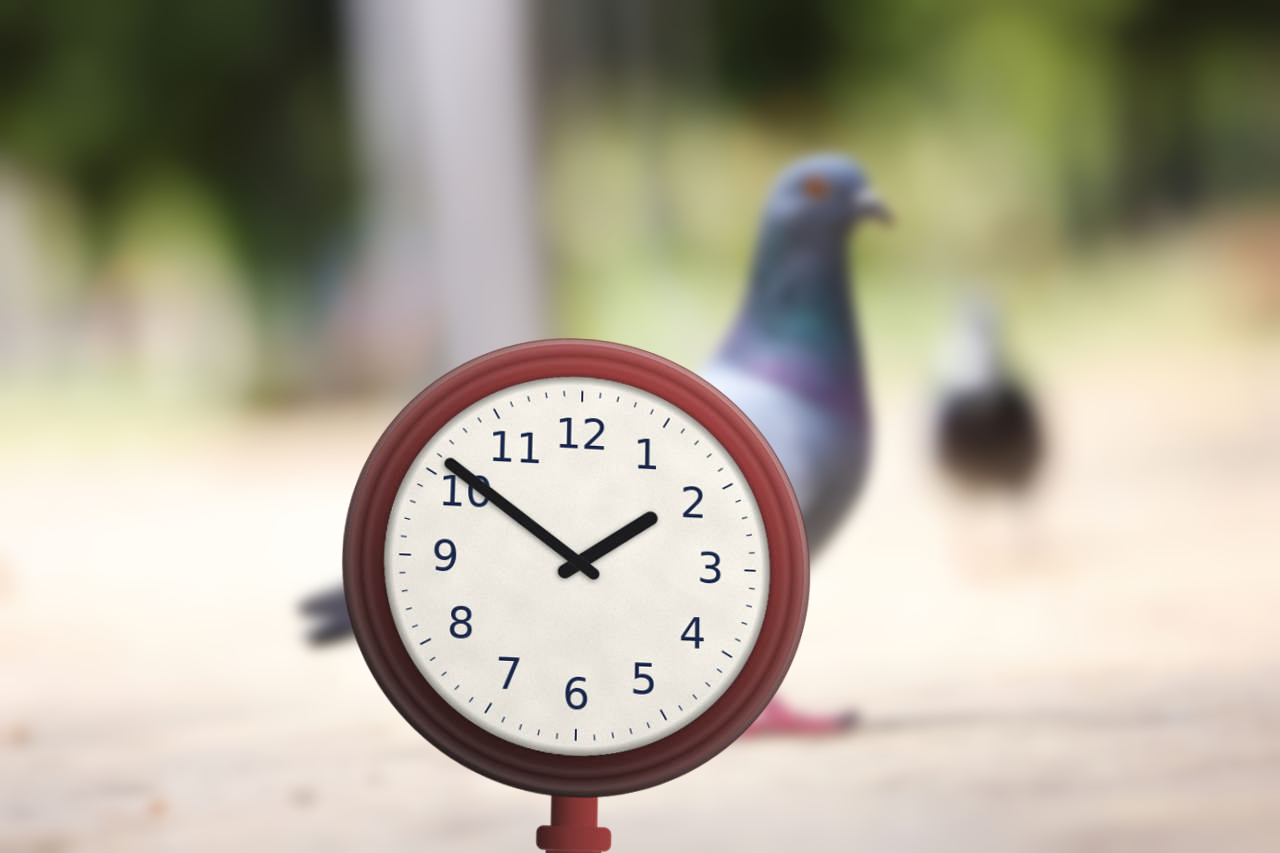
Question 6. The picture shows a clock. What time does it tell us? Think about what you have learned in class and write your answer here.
1:51
